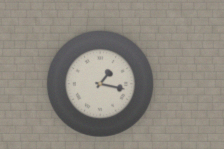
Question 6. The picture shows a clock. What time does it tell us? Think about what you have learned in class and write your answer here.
1:17
